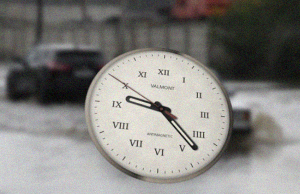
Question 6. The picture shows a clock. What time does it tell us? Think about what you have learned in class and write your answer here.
9:22:50
